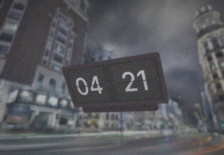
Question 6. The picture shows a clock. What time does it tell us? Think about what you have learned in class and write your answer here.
4:21
